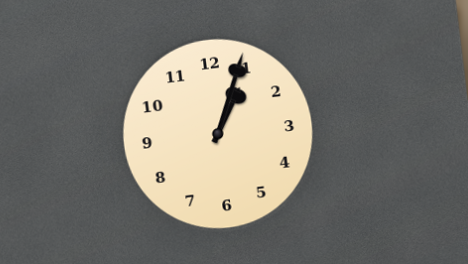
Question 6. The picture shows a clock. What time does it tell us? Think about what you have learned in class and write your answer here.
1:04
